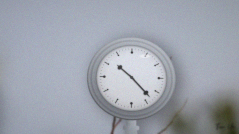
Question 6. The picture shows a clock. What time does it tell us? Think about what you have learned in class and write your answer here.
10:23
